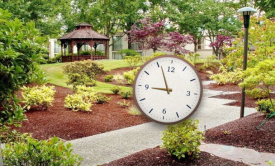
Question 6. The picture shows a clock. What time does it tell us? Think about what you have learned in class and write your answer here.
8:56
